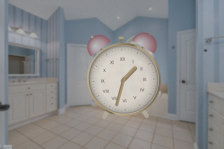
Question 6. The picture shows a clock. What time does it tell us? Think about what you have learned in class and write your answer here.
1:33
